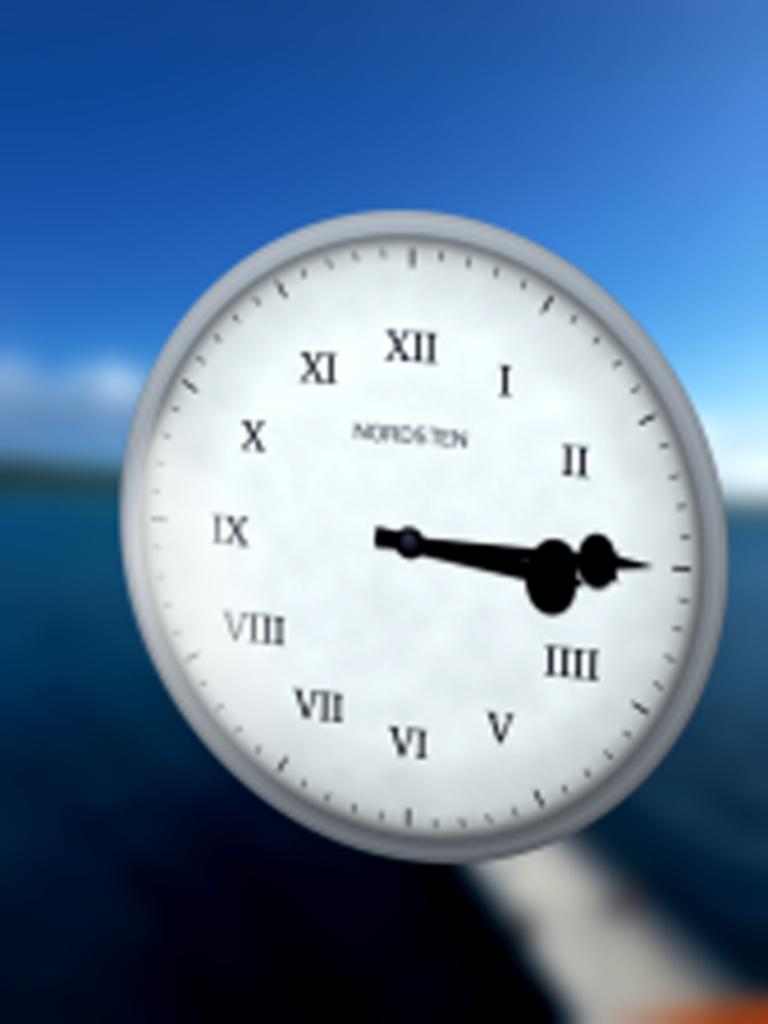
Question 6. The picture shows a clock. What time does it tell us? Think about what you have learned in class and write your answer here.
3:15
